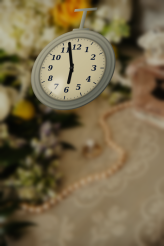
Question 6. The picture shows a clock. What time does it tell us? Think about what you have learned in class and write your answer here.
5:57
